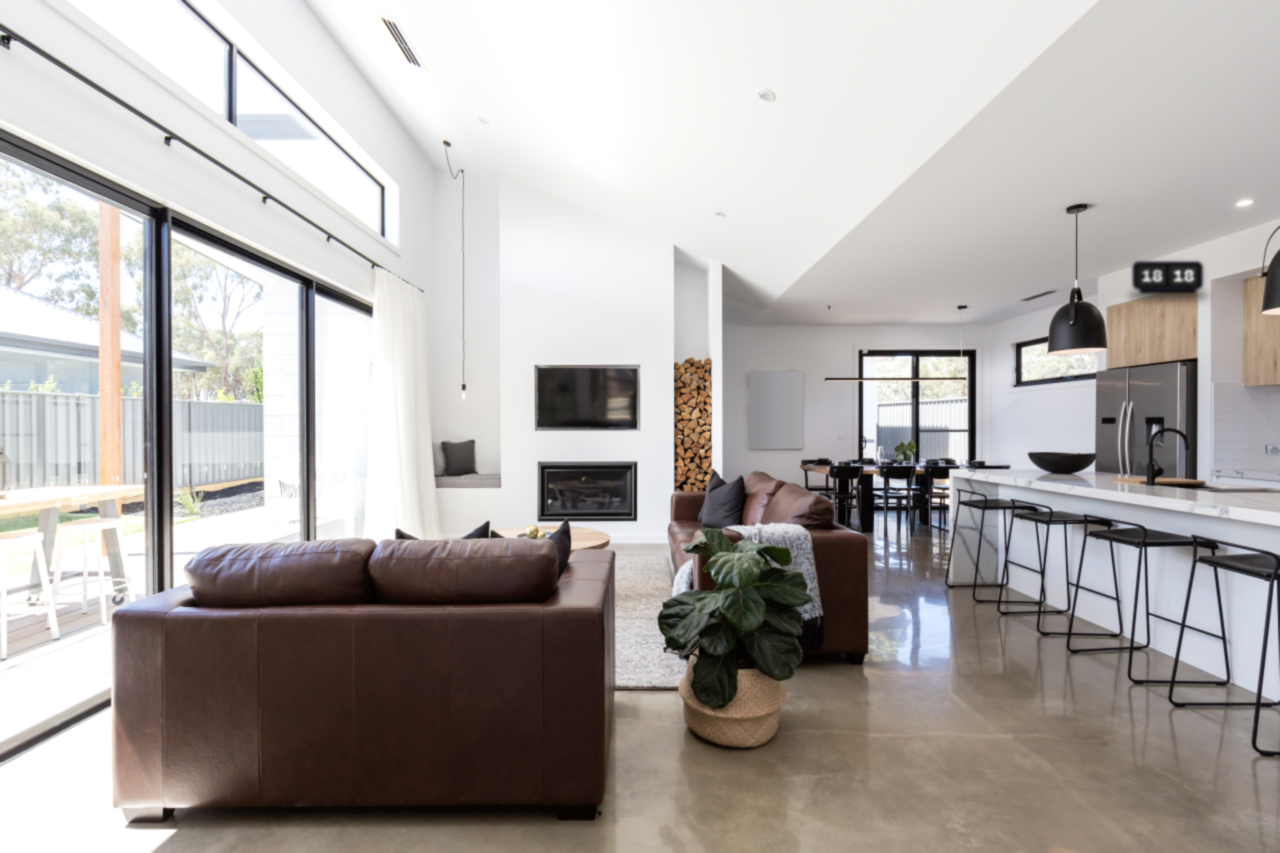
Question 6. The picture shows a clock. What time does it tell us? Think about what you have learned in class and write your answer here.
18:18
